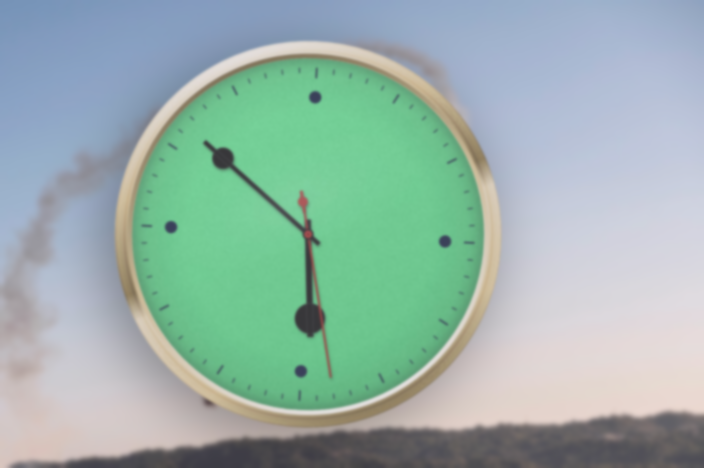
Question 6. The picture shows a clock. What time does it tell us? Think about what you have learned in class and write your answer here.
5:51:28
